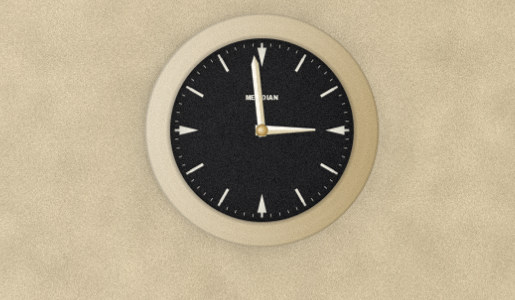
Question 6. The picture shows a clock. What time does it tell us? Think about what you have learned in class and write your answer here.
2:59
